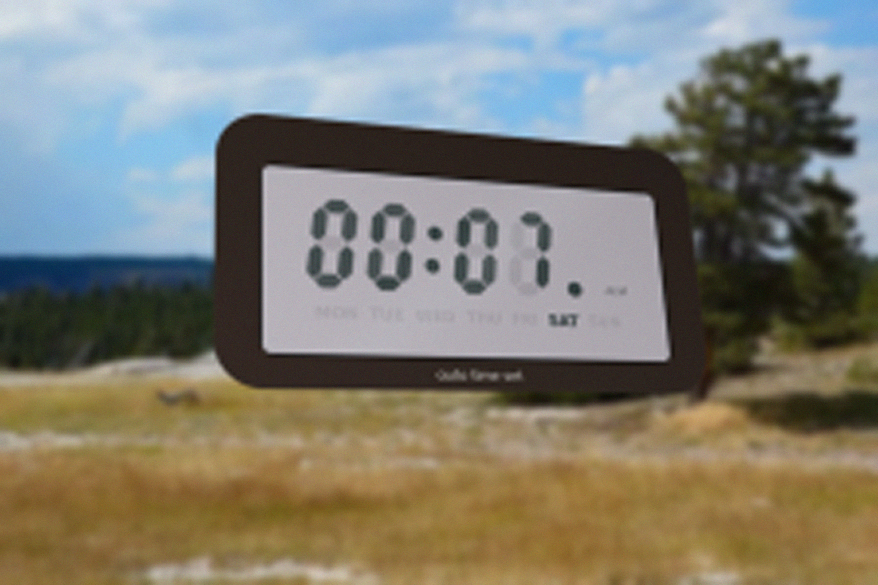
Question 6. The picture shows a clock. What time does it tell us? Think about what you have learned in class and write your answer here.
0:07
